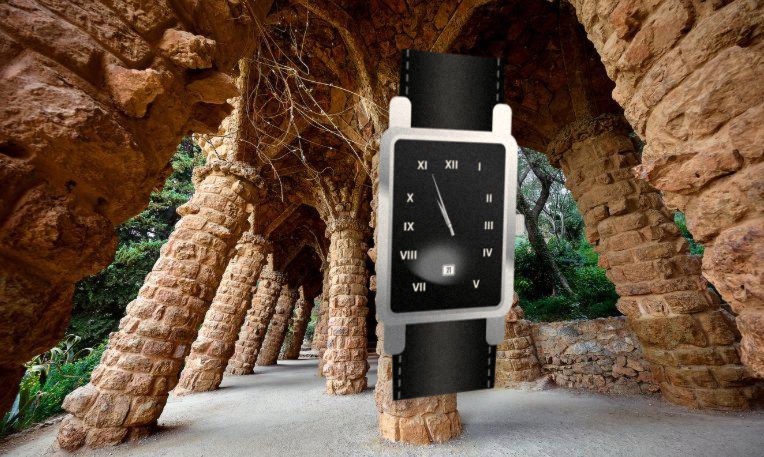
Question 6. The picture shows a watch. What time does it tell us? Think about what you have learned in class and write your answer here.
10:56
